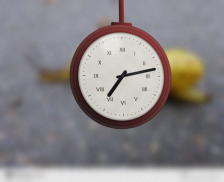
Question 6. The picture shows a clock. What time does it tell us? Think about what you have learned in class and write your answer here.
7:13
